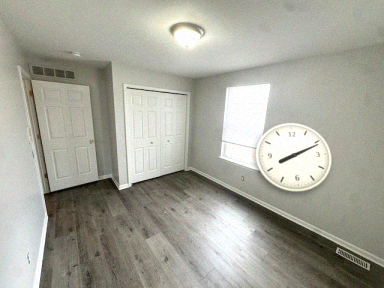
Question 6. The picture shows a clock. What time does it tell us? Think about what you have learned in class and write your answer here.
8:11
